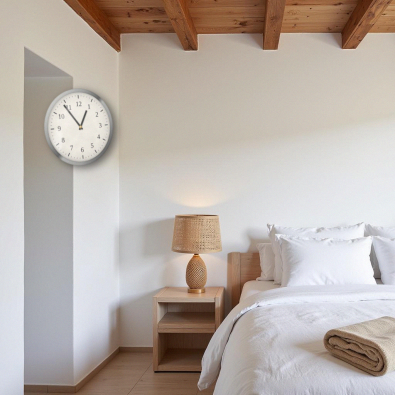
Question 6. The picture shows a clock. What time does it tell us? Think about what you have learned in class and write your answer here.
12:54
